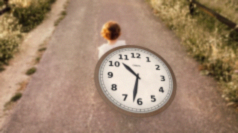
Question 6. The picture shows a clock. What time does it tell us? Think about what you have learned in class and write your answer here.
10:32
